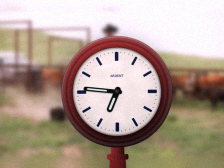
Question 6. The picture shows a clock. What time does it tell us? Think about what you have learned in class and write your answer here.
6:46
